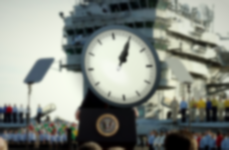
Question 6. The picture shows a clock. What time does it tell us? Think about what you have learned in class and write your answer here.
1:05
